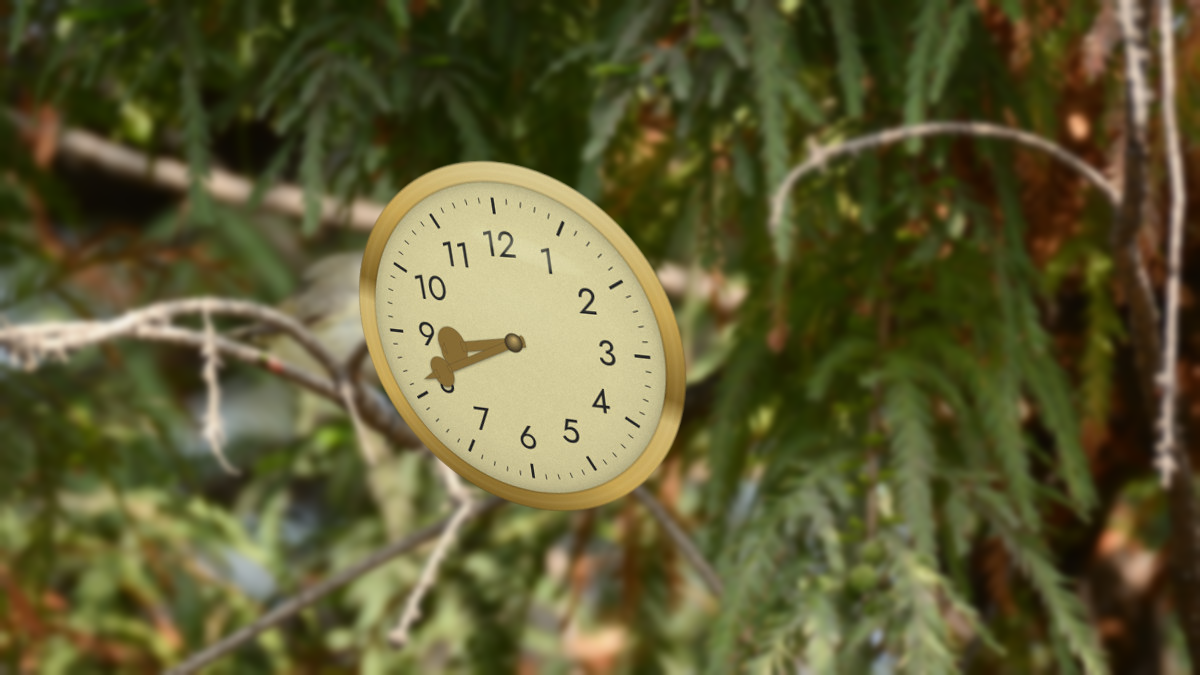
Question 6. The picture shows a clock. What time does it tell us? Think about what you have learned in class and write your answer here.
8:41
